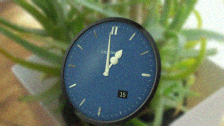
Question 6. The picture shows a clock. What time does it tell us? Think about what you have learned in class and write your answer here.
12:59
